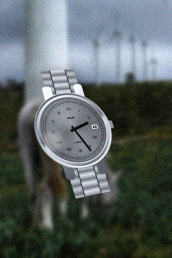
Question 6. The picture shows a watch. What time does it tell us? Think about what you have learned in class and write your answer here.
2:26
